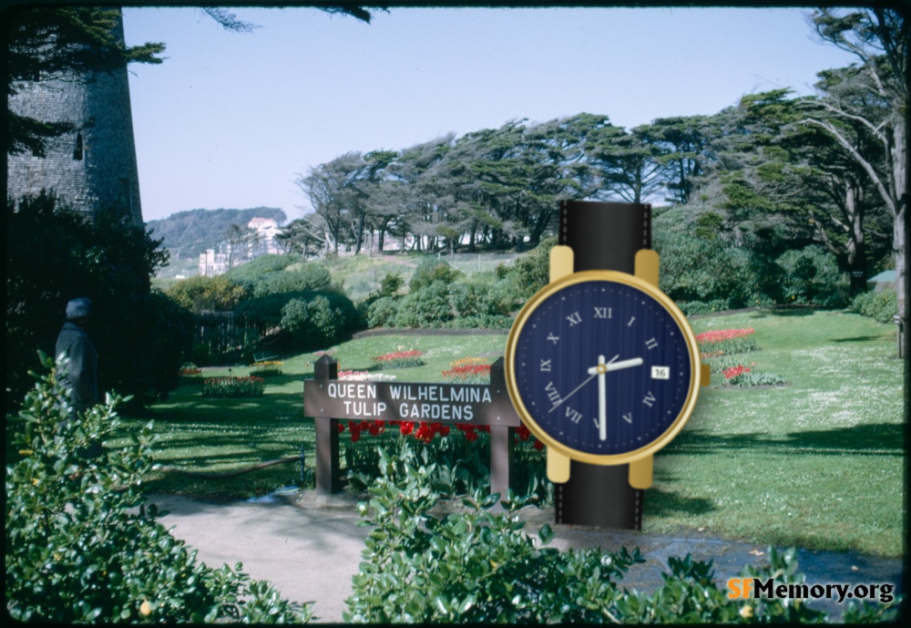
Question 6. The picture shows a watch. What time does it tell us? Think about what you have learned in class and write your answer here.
2:29:38
